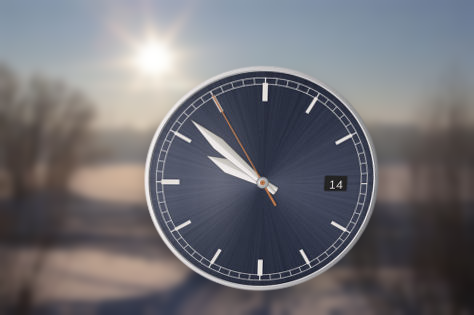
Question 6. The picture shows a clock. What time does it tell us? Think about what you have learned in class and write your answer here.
9:51:55
